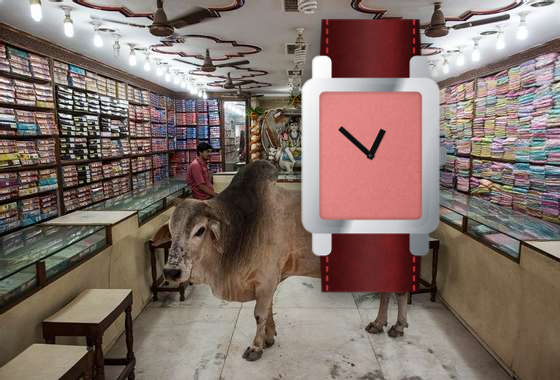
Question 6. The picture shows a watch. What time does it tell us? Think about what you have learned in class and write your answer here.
12:52
